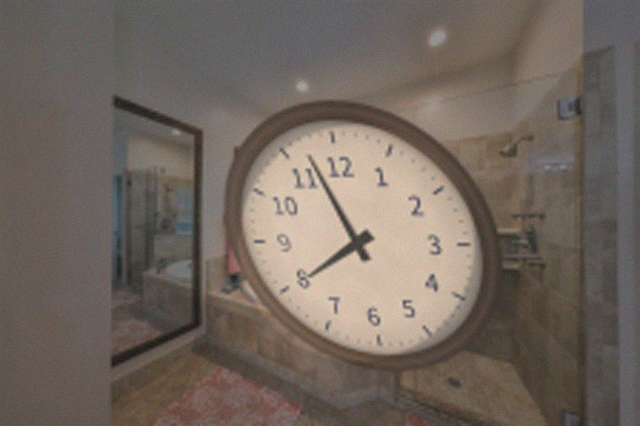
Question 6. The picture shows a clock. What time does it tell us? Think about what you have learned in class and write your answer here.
7:57
